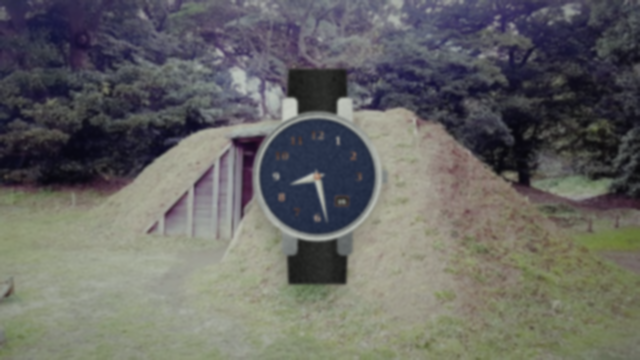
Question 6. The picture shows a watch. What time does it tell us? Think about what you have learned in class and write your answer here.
8:28
